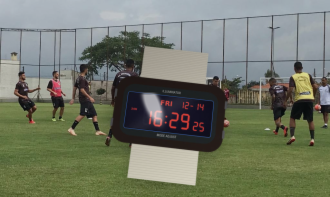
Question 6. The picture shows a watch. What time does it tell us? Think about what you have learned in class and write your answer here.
16:29:25
